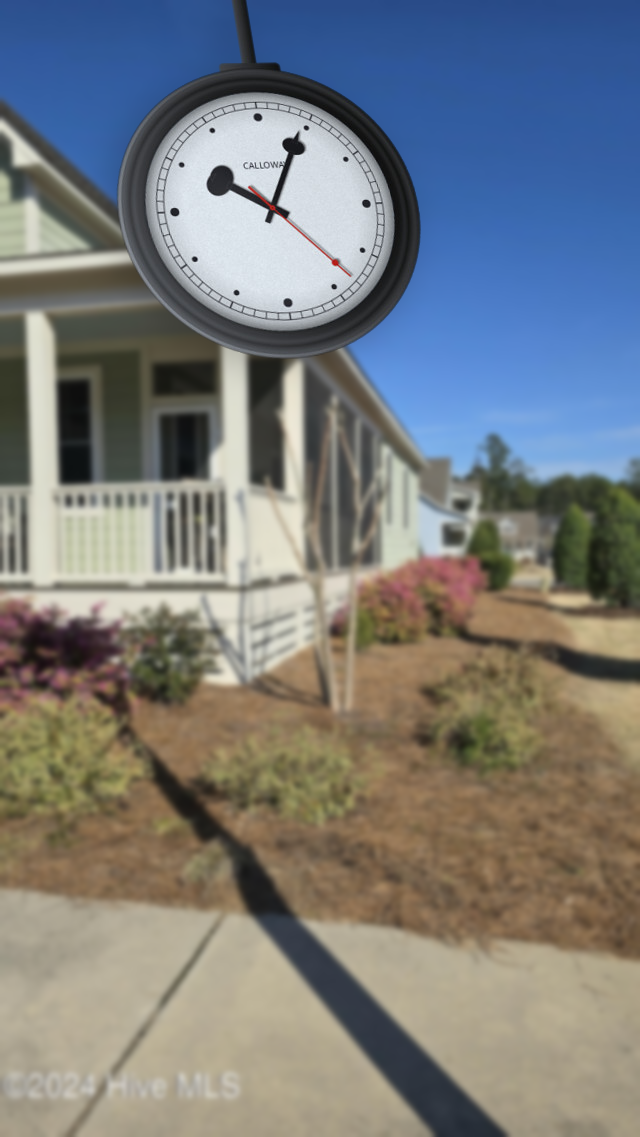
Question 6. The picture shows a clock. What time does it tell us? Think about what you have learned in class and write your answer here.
10:04:23
